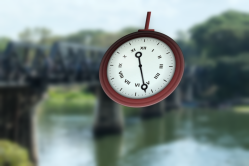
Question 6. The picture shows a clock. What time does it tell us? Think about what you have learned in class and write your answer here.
11:27
